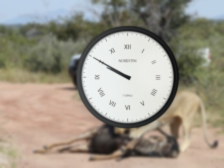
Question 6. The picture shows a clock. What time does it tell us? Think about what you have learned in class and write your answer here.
9:50
